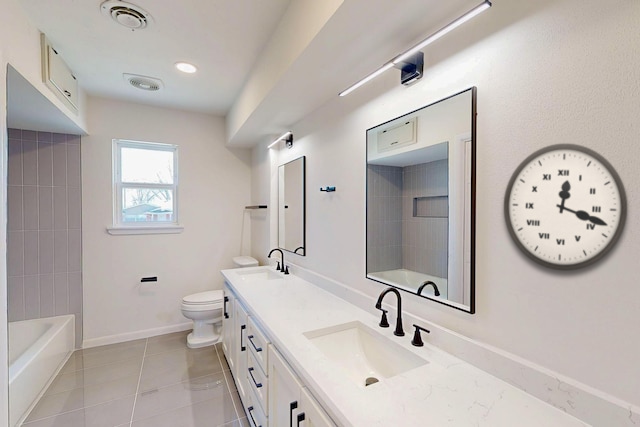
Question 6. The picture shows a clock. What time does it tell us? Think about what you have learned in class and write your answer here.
12:18
